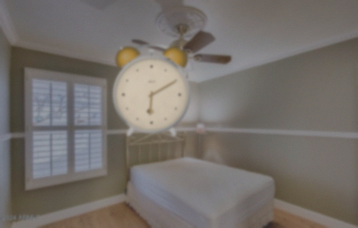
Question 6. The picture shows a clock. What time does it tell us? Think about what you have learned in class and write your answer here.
6:10
